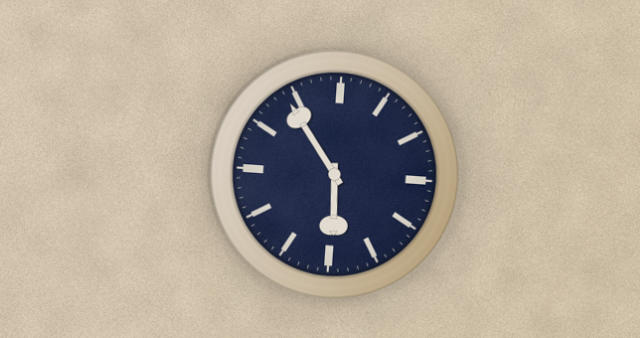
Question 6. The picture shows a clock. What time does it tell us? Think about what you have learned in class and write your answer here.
5:54
